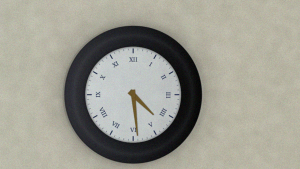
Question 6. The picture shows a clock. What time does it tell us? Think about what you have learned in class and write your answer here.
4:29
